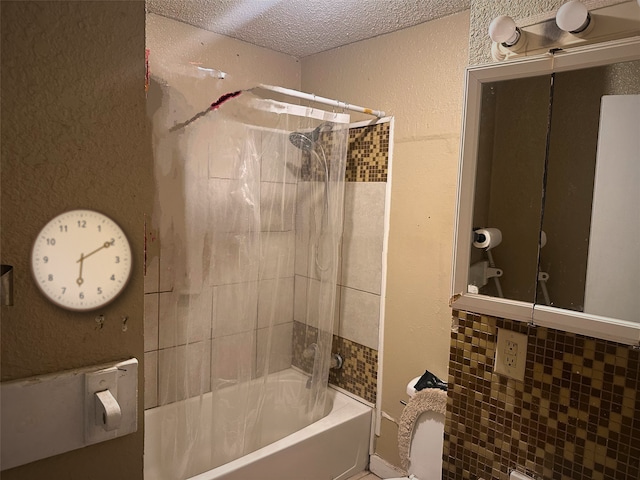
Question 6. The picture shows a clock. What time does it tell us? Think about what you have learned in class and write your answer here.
6:10
